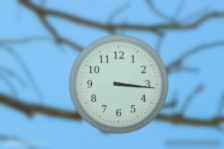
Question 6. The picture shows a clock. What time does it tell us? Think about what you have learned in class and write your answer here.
3:16
